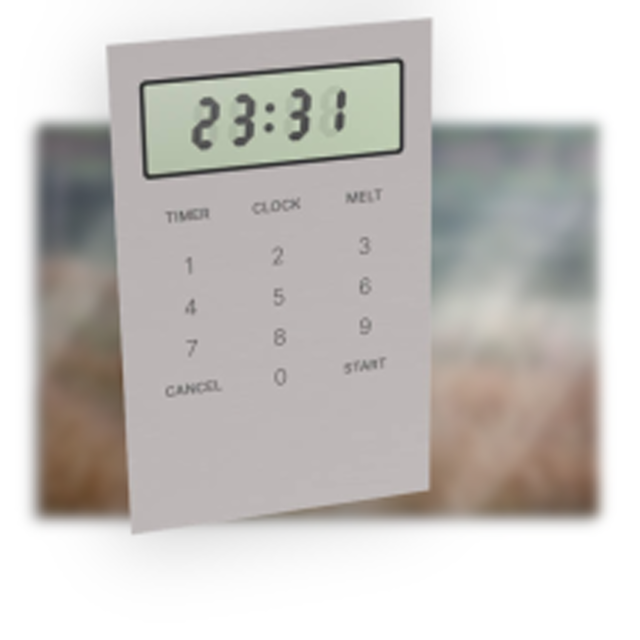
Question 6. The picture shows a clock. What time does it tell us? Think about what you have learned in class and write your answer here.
23:31
